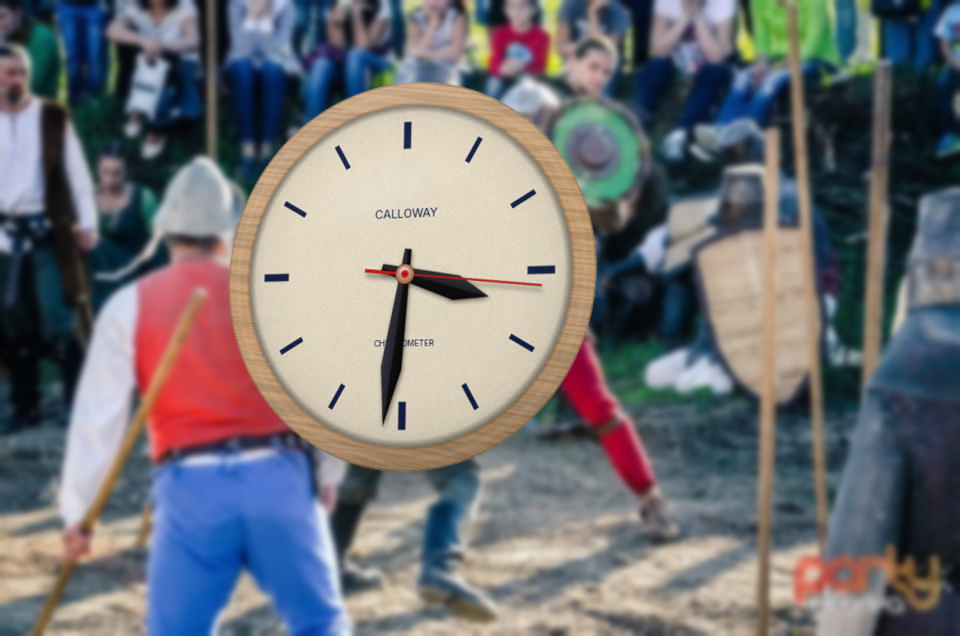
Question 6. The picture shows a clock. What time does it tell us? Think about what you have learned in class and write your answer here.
3:31:16
